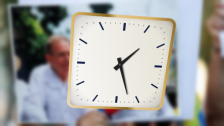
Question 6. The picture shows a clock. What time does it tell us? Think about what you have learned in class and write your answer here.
1:27
